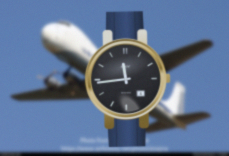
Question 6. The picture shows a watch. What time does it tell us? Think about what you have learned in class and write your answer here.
11:44
